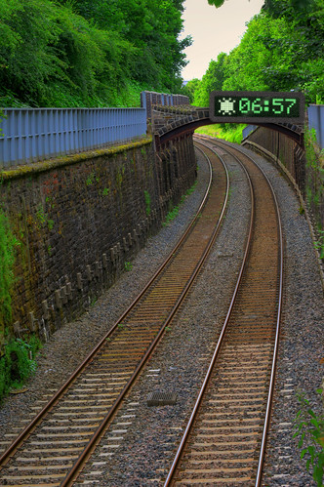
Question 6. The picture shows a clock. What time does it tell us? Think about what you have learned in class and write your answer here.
6:57
